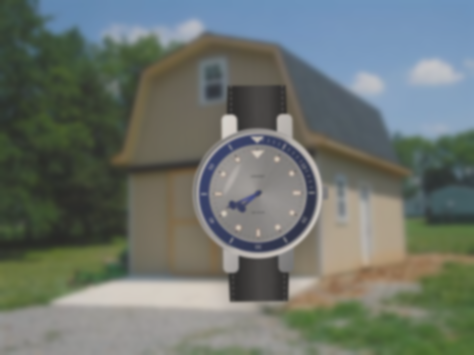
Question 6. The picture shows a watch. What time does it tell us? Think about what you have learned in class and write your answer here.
7:41
